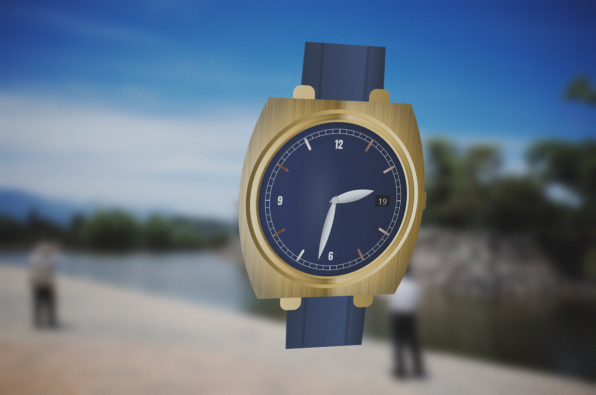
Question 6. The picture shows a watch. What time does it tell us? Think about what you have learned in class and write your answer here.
2:32
